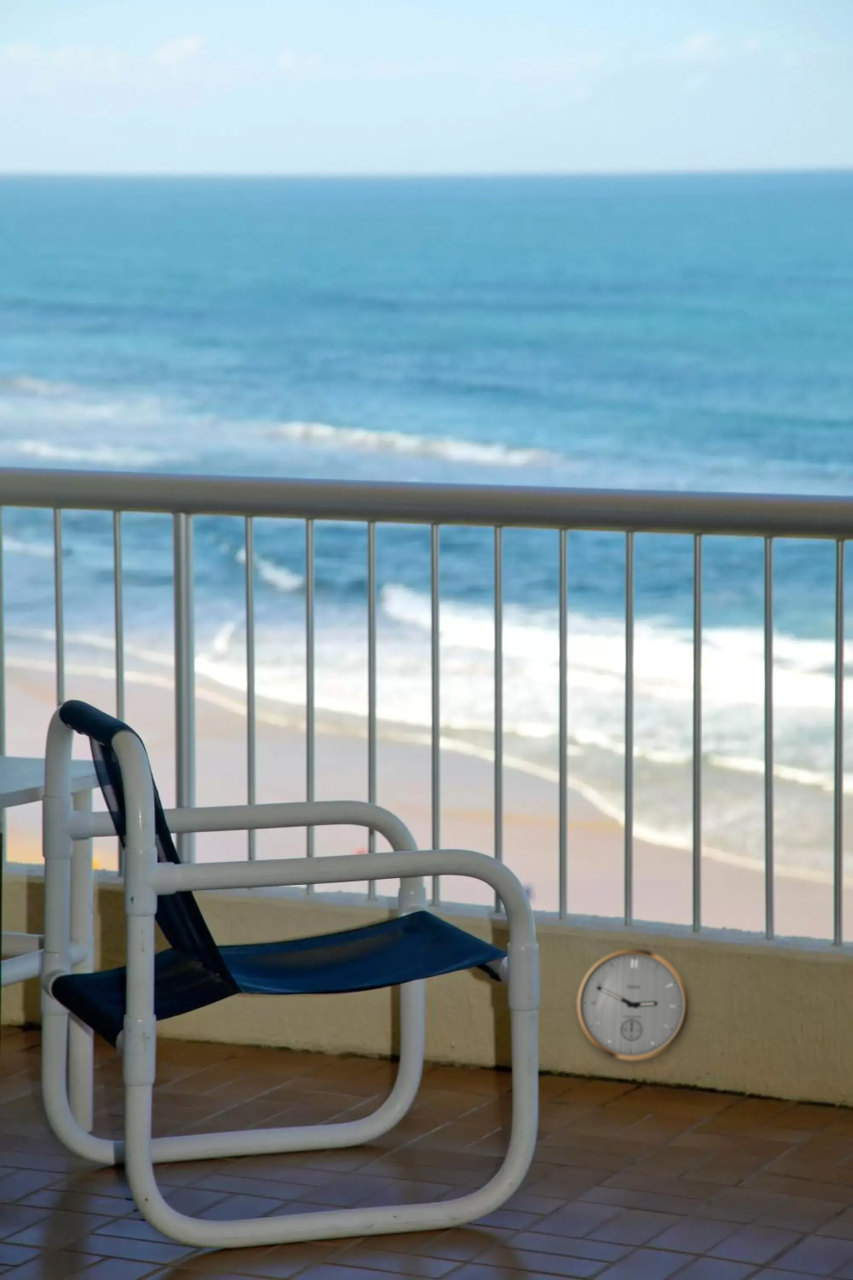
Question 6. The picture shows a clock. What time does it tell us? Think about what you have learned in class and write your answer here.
2:49
